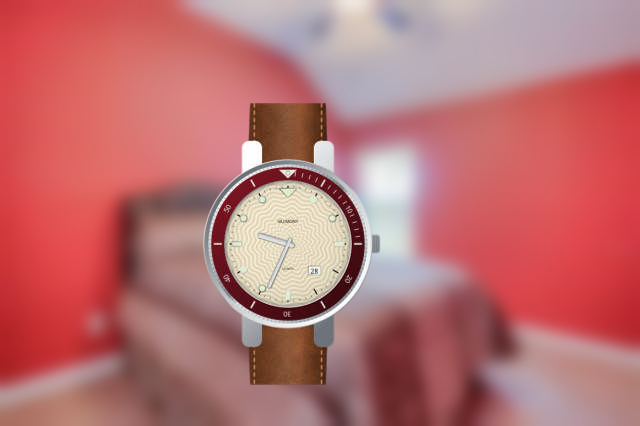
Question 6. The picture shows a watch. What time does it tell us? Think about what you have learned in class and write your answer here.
9:34
